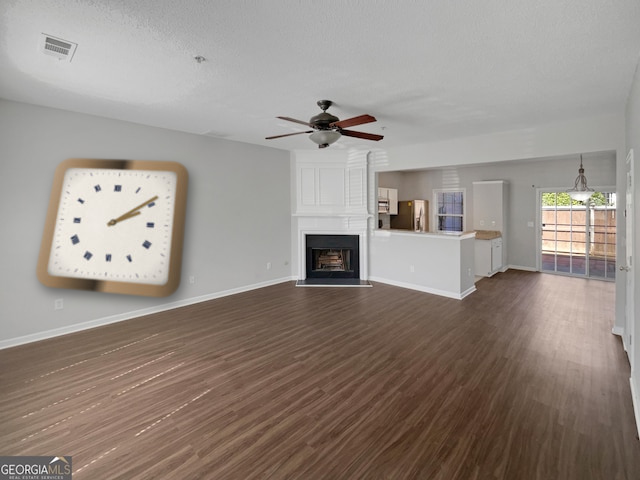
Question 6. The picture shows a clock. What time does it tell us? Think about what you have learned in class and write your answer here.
2:09
